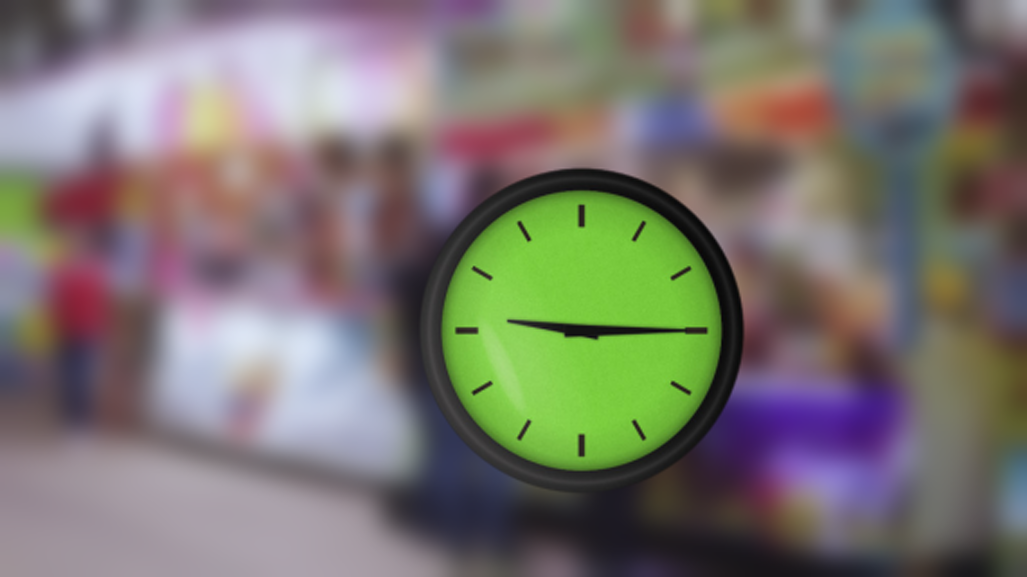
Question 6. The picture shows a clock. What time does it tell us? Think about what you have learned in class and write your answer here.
9:15
